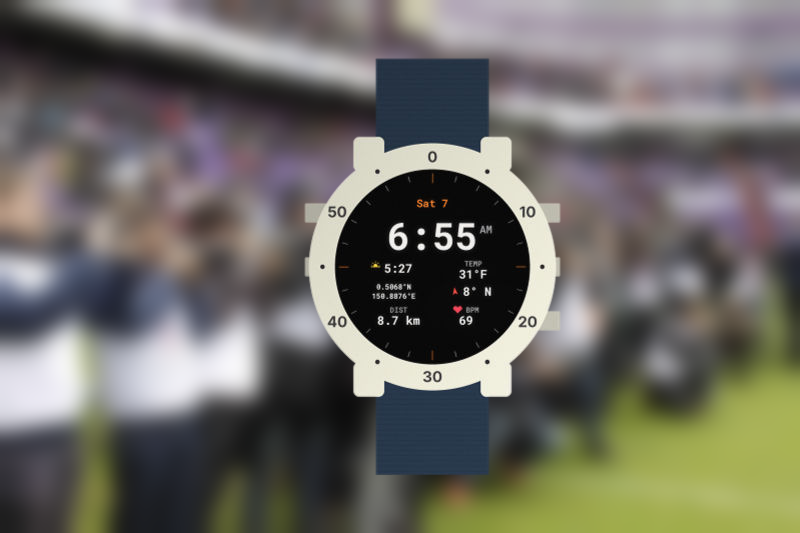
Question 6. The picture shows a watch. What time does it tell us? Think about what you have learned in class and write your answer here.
6:55
